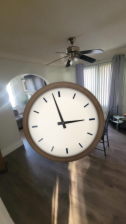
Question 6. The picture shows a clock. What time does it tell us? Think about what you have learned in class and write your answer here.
2:58
